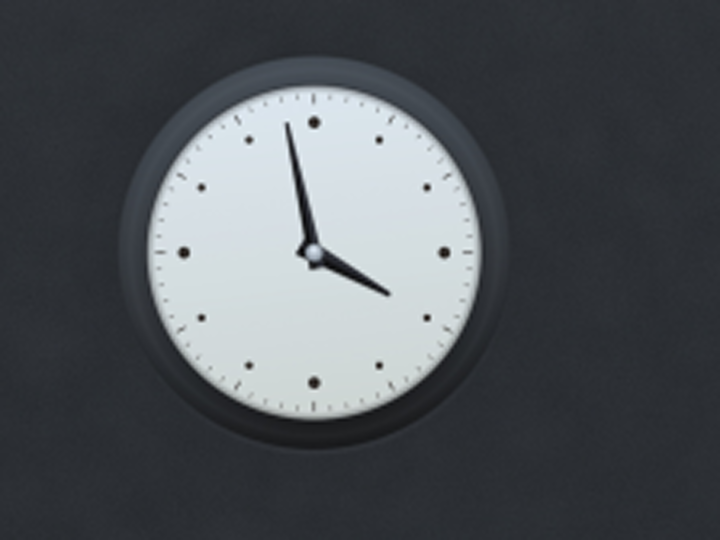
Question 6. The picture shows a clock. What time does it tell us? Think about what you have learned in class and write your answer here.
3:58
